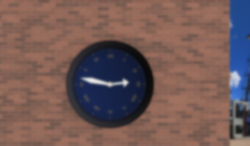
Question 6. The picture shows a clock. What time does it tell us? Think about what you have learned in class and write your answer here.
2:47
